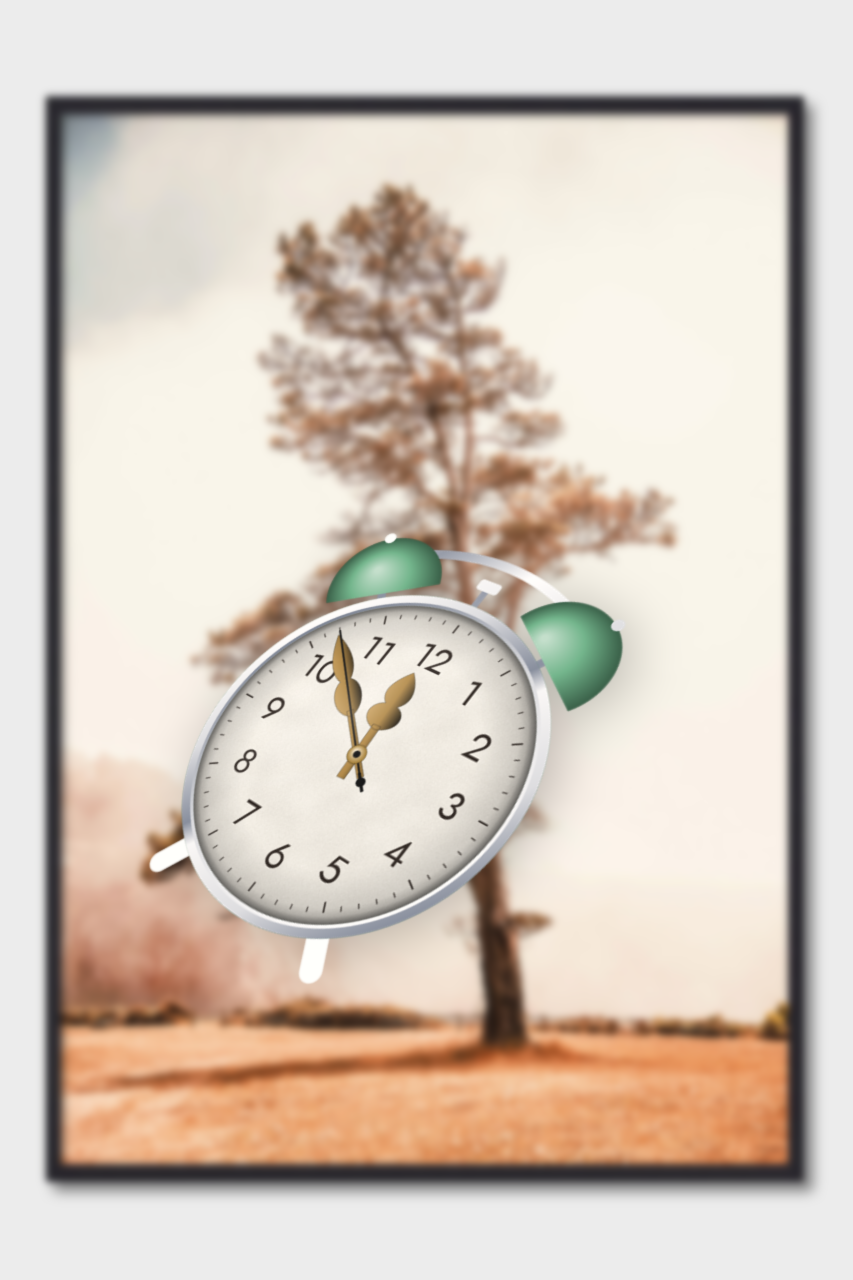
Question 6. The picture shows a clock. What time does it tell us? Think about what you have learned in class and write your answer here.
11:51:52
